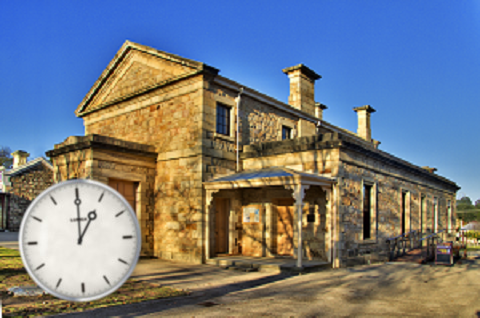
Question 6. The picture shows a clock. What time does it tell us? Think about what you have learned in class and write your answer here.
1:00
